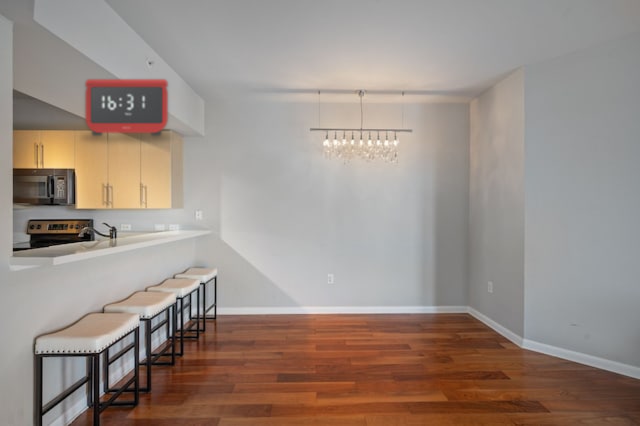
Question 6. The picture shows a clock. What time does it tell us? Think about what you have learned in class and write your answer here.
16:31
